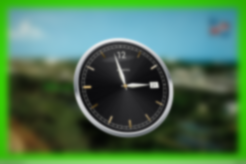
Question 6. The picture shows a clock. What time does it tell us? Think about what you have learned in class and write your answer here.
2:58
